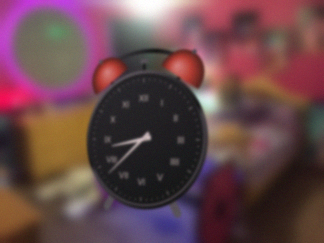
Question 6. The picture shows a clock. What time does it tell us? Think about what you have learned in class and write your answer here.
8:38
